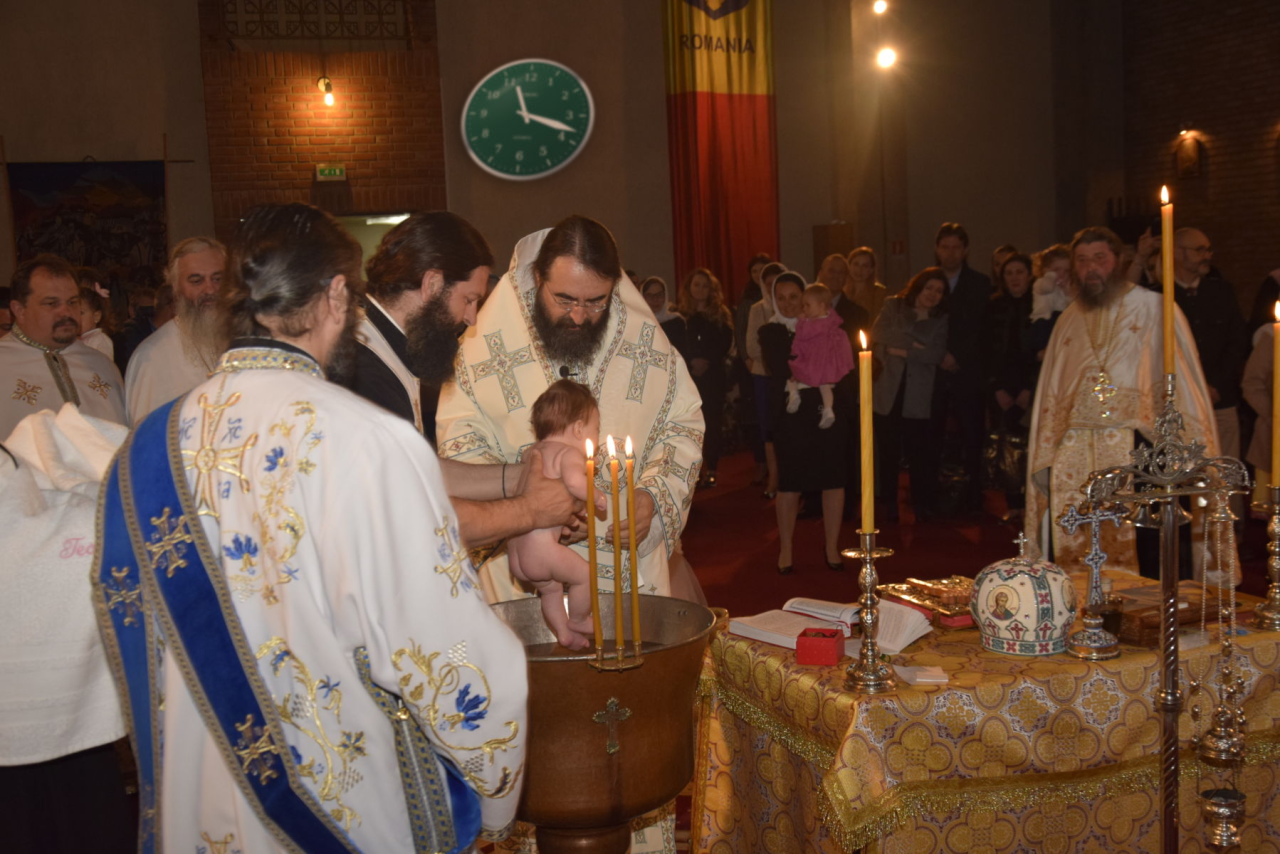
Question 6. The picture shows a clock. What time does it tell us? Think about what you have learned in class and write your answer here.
11:18
